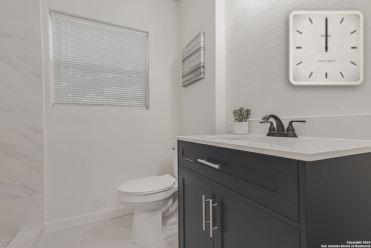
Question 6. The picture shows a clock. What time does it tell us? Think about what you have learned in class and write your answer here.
12:00
